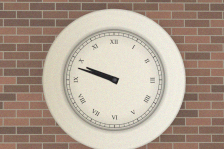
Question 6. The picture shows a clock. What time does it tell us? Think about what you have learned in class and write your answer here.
9:48
